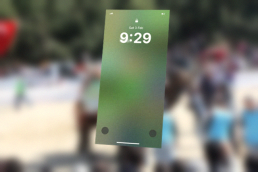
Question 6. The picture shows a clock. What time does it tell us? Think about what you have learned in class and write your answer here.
9:29
